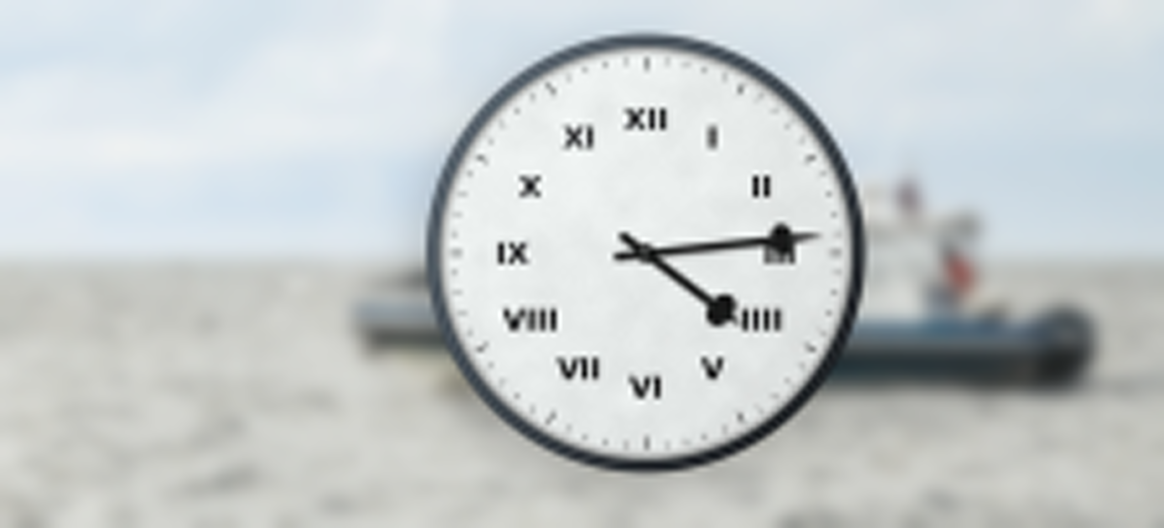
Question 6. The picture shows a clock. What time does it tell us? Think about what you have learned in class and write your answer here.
4:14
